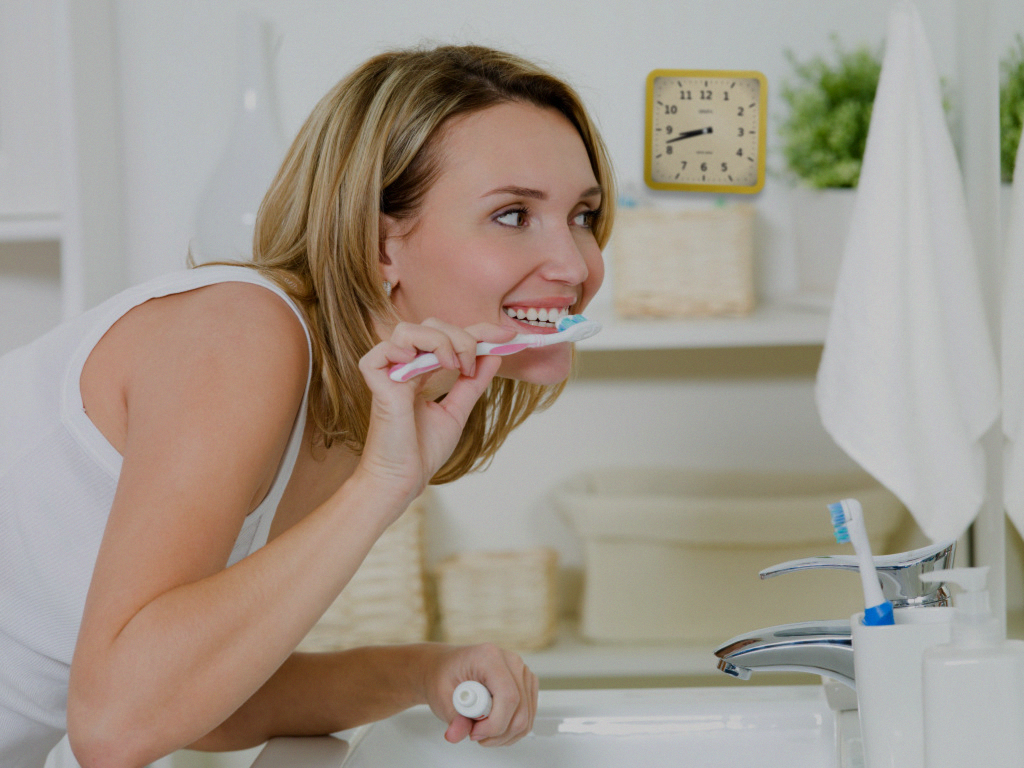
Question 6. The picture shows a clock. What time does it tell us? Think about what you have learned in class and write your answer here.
8:42
